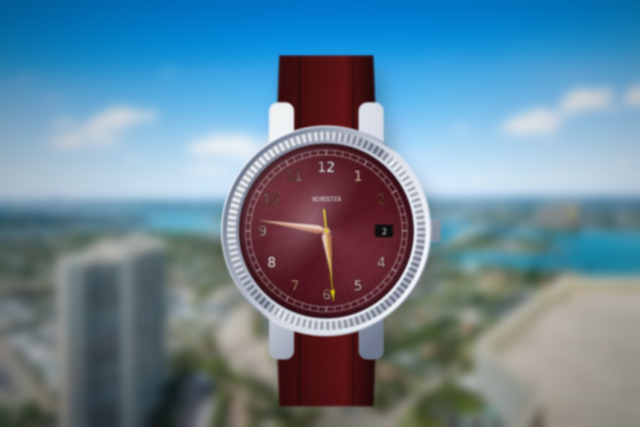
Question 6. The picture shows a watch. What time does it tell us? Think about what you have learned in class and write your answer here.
5:46:29
